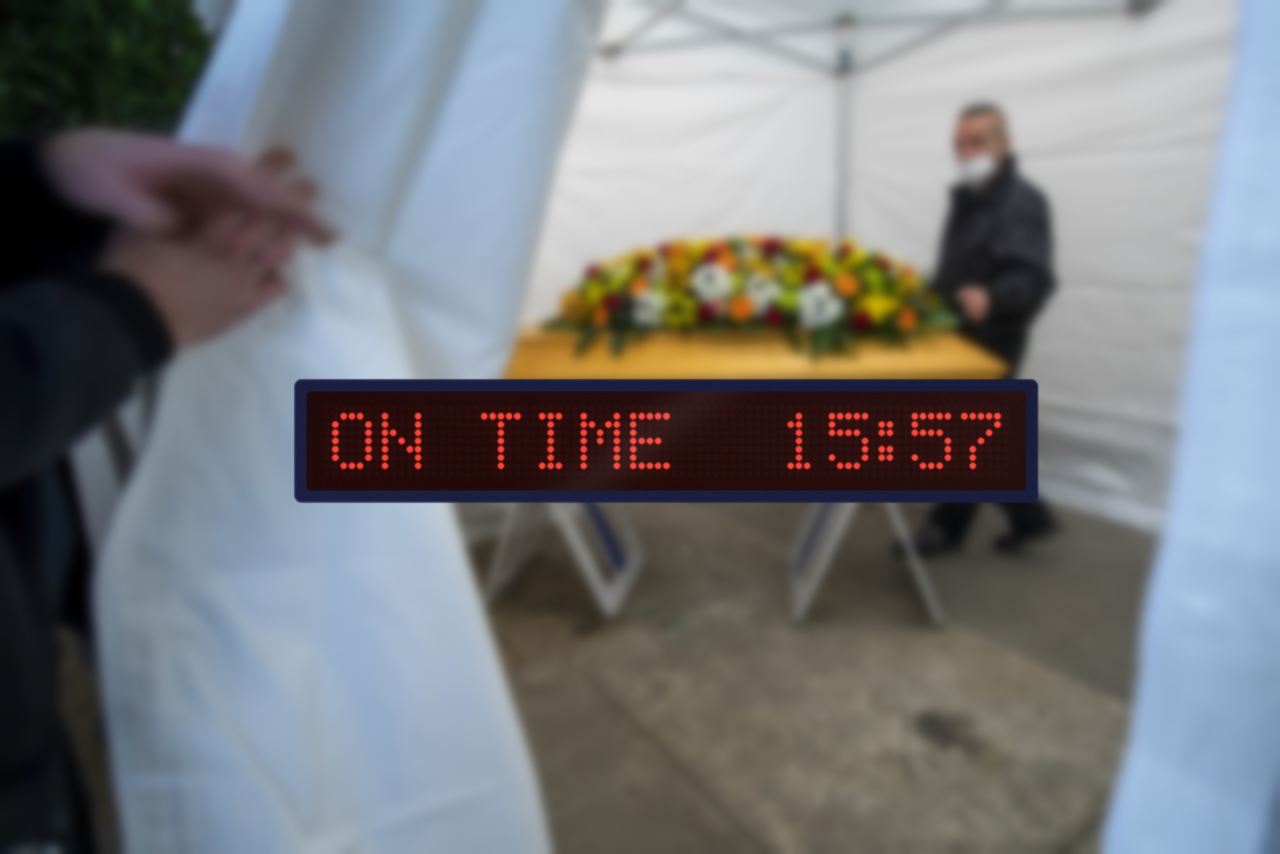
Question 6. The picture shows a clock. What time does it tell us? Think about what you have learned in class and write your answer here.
15:57
